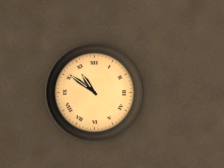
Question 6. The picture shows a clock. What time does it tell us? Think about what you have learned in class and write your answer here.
10:51
